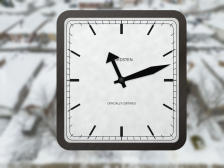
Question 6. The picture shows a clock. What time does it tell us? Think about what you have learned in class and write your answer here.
11:12
